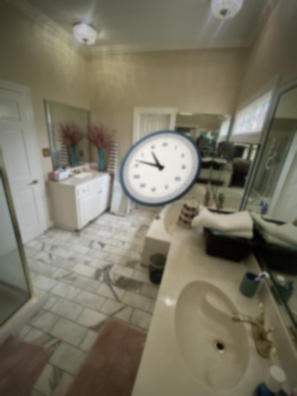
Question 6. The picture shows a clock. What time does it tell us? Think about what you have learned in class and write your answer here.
10:47
